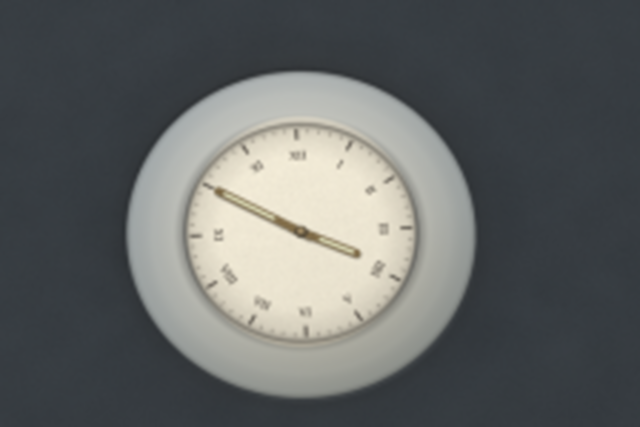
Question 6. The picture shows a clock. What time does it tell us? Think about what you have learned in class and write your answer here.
3:50
